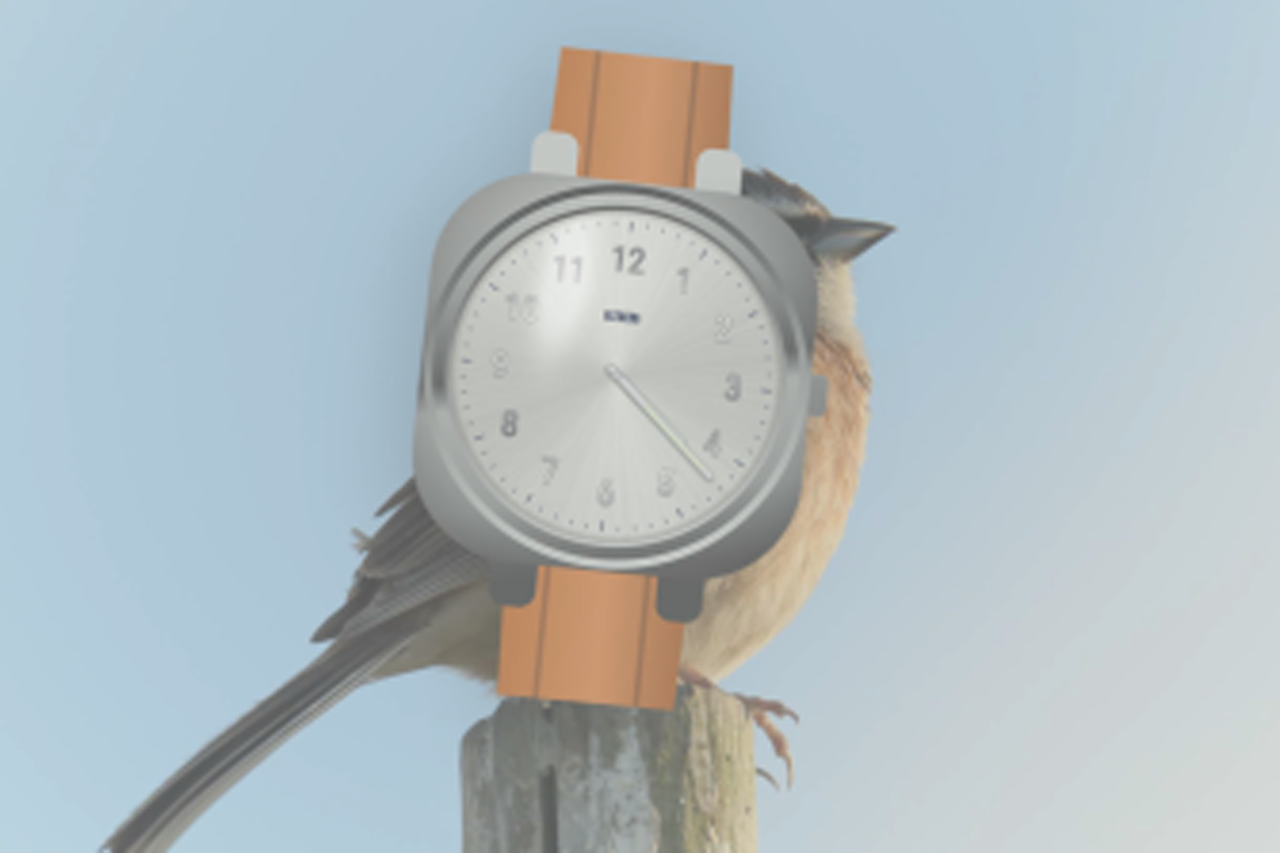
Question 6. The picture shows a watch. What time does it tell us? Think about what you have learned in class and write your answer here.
4:22
